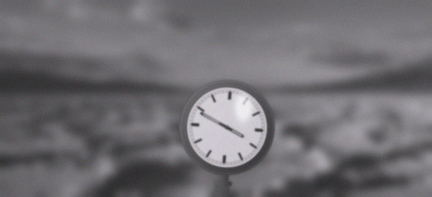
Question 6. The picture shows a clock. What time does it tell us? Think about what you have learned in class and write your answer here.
3:49
